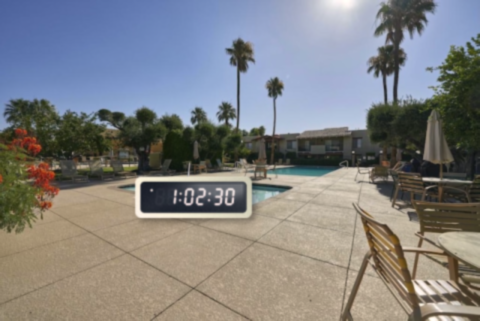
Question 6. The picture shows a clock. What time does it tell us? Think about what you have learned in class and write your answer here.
1:02:30
